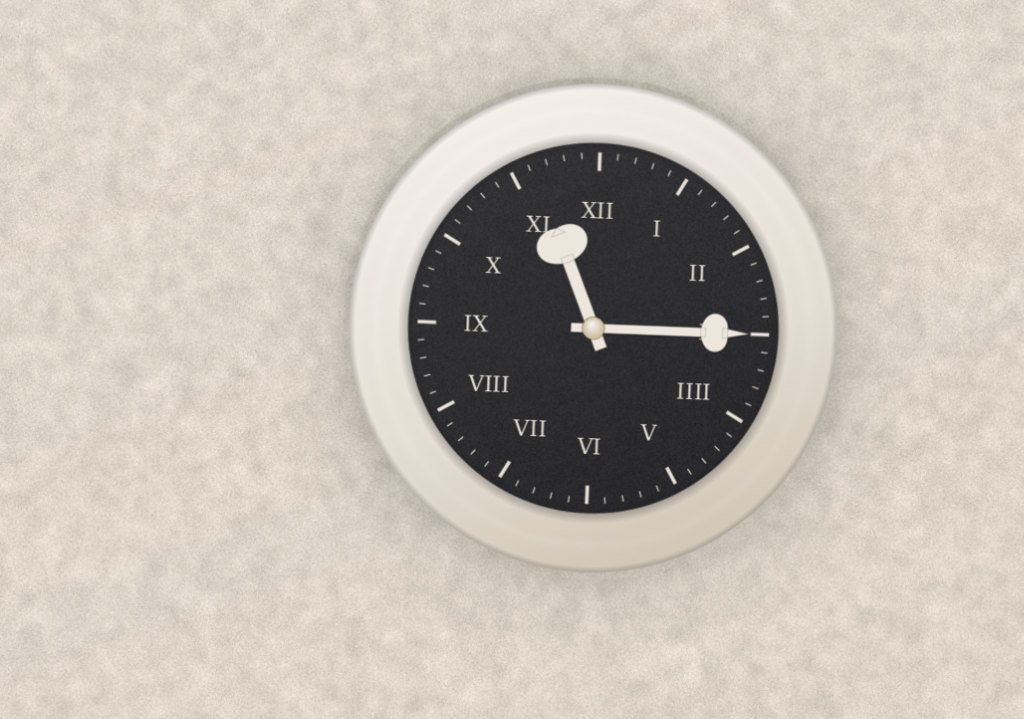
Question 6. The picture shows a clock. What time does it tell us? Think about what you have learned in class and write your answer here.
11:15
